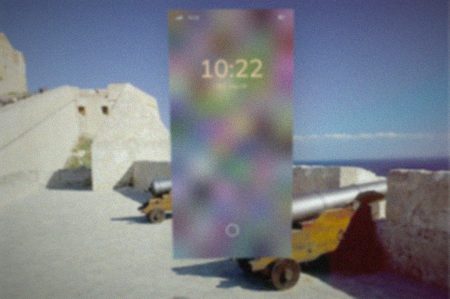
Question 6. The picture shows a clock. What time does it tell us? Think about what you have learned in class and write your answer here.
10:22
